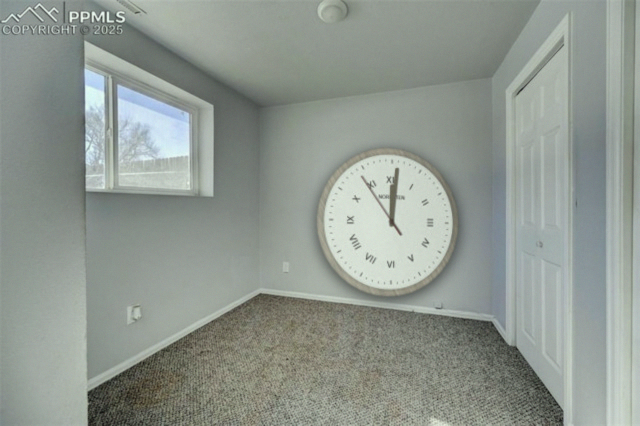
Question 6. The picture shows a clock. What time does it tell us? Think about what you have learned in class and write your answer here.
12:00:54
